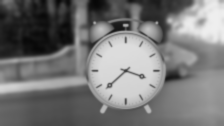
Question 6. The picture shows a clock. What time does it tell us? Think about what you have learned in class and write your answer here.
3:38
